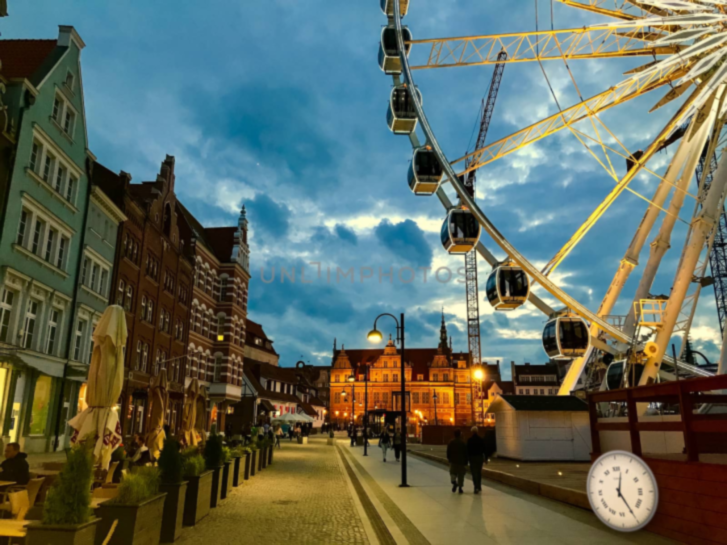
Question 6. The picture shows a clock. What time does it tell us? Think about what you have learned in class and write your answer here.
12:25
